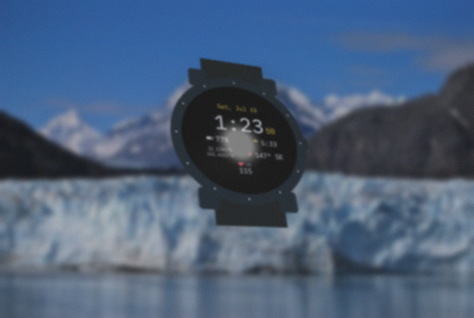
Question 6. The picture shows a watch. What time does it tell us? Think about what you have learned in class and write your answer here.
1:23
